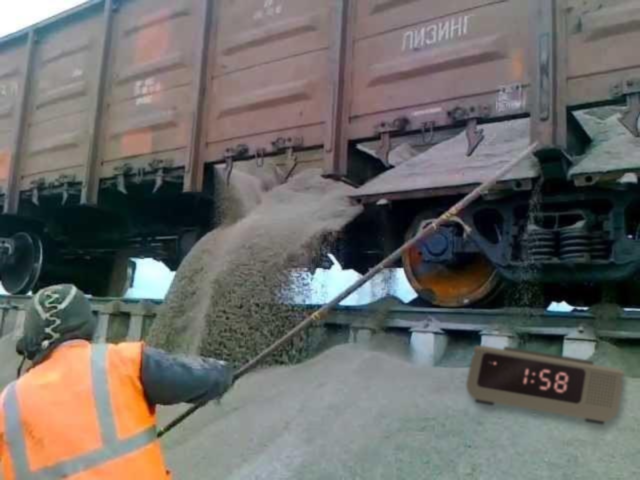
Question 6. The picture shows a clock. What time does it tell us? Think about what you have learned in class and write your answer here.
1:58
